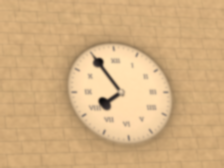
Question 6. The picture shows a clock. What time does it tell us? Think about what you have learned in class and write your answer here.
7:55
